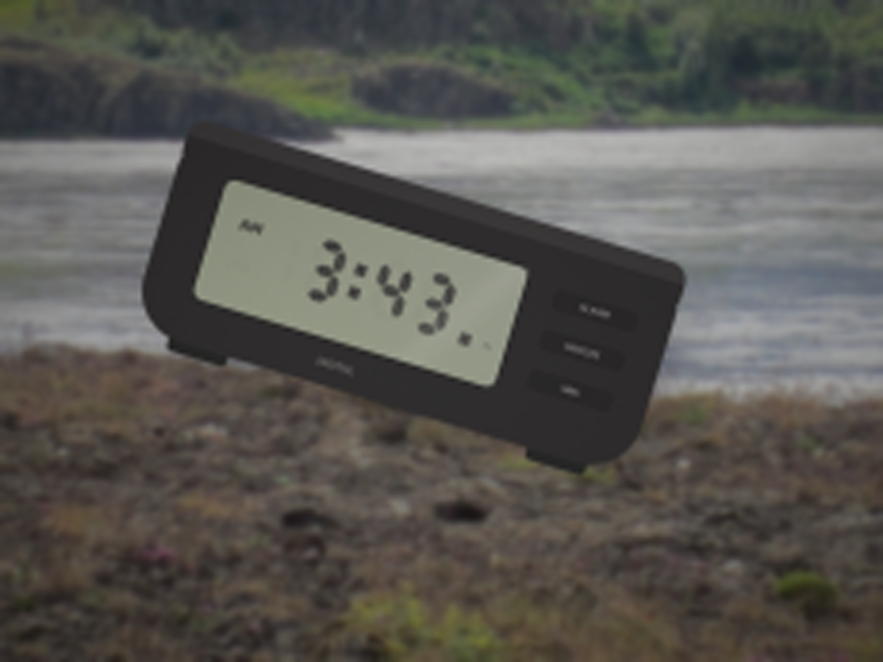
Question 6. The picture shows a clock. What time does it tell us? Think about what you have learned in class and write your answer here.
3:43
